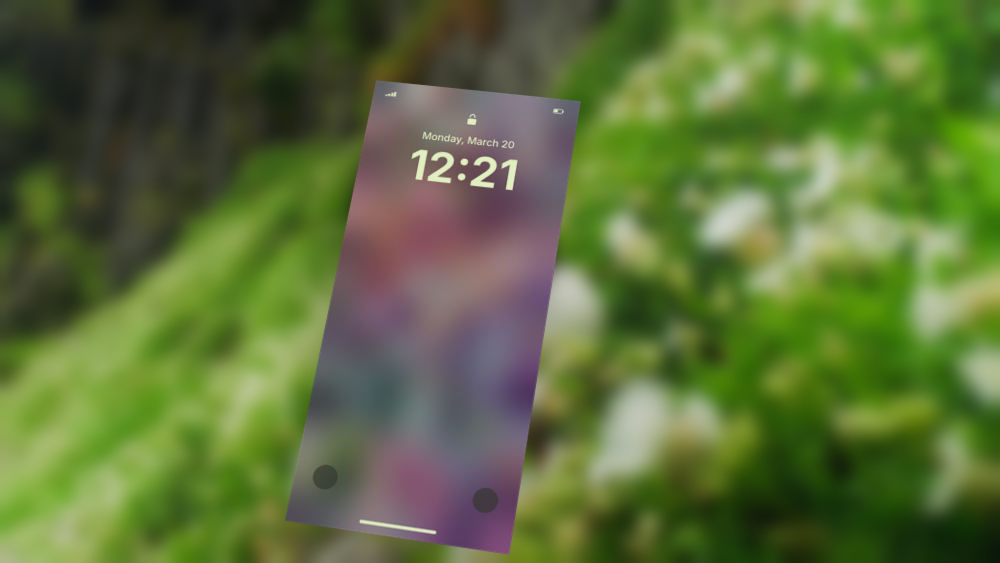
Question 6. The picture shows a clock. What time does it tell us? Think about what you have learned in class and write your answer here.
12:21
